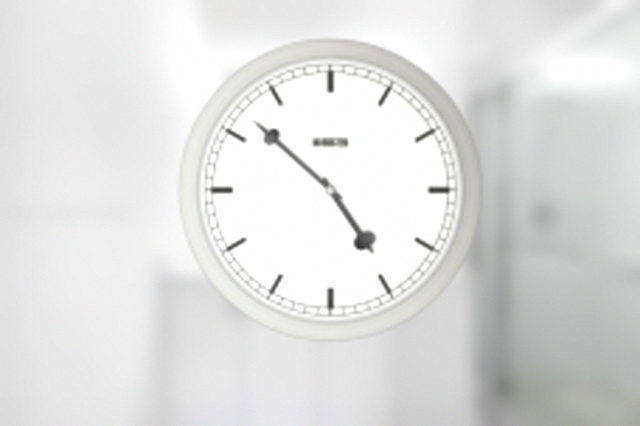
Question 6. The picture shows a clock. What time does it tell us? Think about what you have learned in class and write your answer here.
4:52
